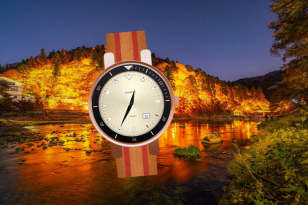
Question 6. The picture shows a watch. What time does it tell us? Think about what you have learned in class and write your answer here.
12:35
